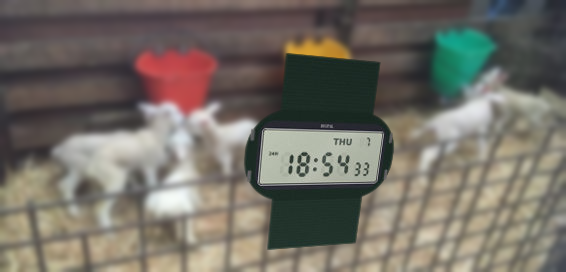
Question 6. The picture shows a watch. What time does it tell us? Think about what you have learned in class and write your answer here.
18:54:33
